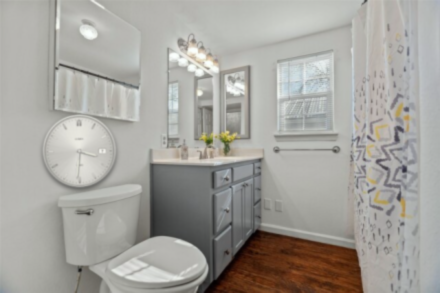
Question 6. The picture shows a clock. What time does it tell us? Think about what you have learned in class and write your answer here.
3:31
